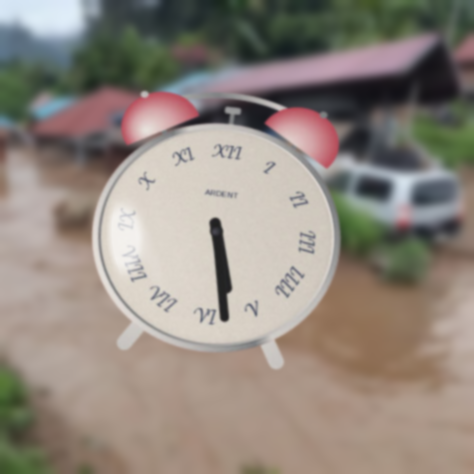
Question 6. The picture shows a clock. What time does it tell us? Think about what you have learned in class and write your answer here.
5:28
